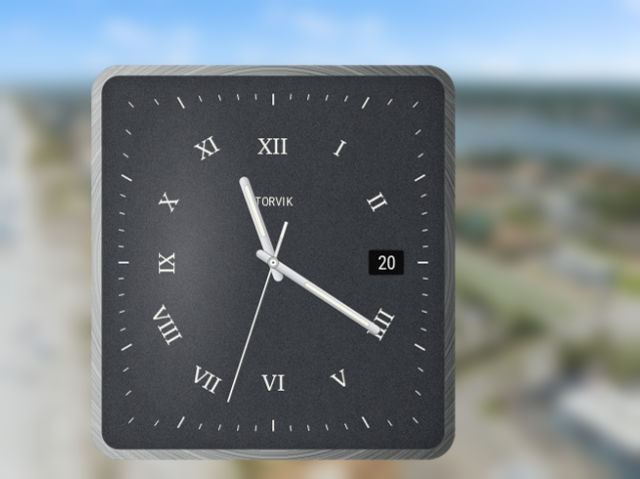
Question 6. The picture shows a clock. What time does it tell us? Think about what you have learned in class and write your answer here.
11:20:33
